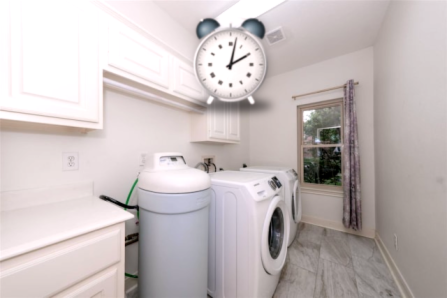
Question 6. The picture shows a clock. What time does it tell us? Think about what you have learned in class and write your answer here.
2:02
